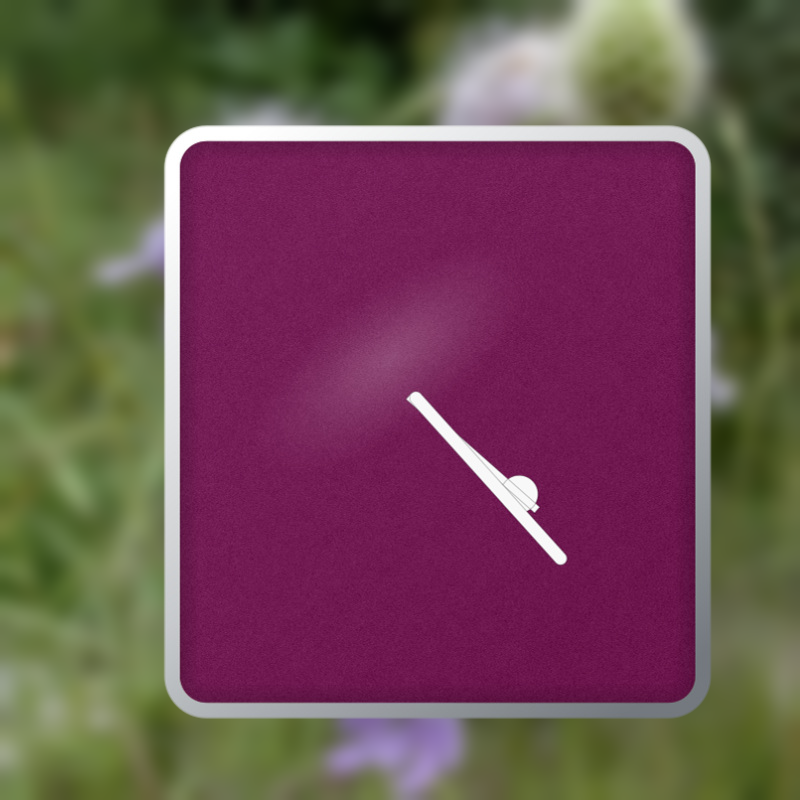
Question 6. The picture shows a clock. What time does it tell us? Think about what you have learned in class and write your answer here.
4:23
